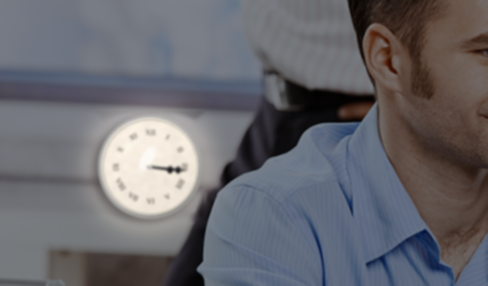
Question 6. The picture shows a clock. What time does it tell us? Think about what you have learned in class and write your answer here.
3:16
